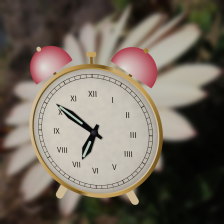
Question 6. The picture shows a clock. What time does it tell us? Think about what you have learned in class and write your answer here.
6:51
